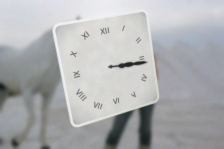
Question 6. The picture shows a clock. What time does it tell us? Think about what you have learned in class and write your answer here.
3:16
